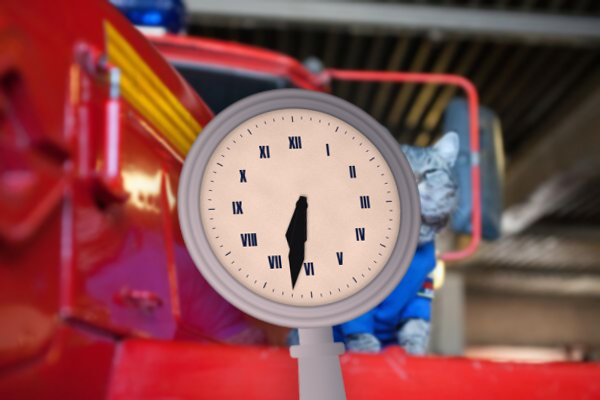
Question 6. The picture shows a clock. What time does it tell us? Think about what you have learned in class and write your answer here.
6:32
